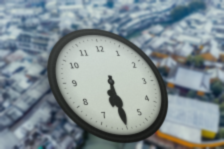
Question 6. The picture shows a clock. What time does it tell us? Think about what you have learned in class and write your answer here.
6:30
